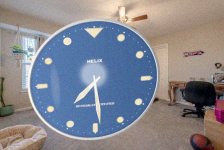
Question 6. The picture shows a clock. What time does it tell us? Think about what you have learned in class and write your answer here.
7:29
